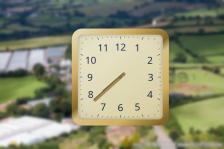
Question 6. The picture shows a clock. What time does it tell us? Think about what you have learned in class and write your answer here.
7:38
